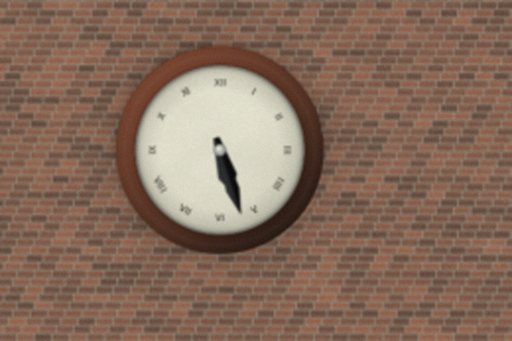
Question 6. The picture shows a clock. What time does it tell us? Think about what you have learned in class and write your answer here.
5:27
